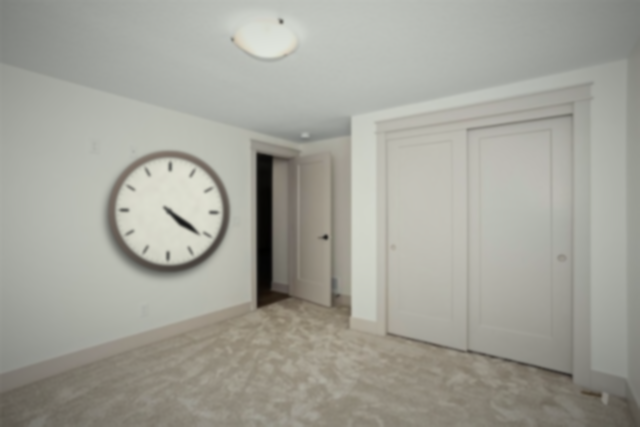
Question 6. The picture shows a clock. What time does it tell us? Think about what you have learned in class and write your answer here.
4:21
